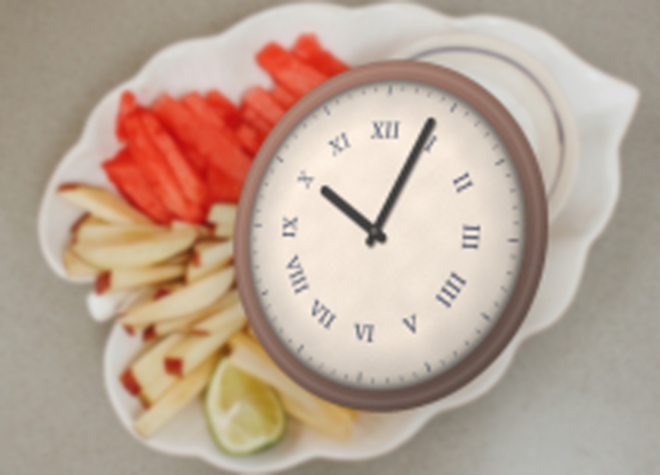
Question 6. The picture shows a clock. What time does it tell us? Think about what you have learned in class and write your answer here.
10:04
